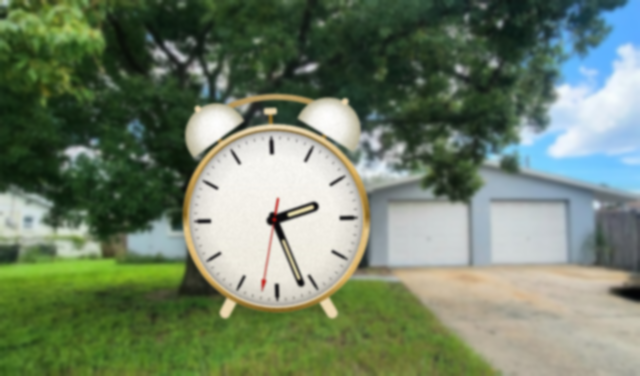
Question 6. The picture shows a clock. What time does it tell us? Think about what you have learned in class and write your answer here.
2:26:32
